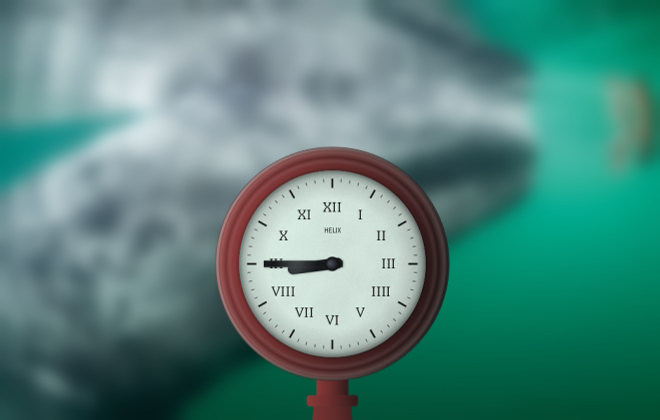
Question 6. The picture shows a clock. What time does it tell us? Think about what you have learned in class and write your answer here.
8:45
